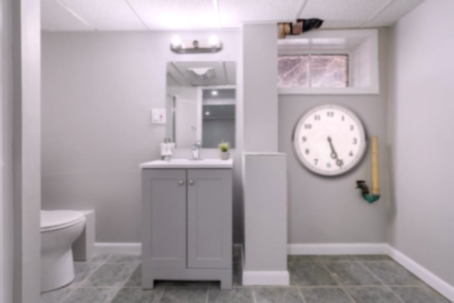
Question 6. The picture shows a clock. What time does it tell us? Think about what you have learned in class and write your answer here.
5:26
